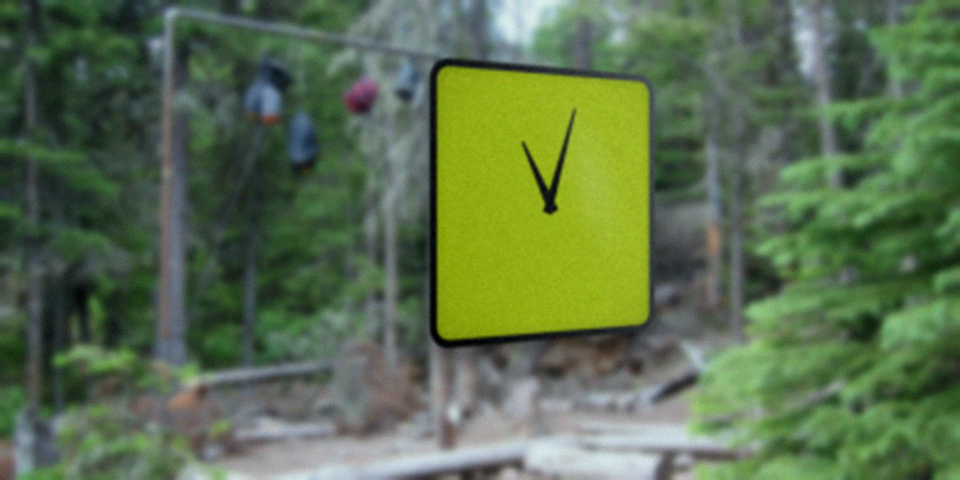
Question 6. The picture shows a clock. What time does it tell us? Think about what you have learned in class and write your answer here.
11:03
